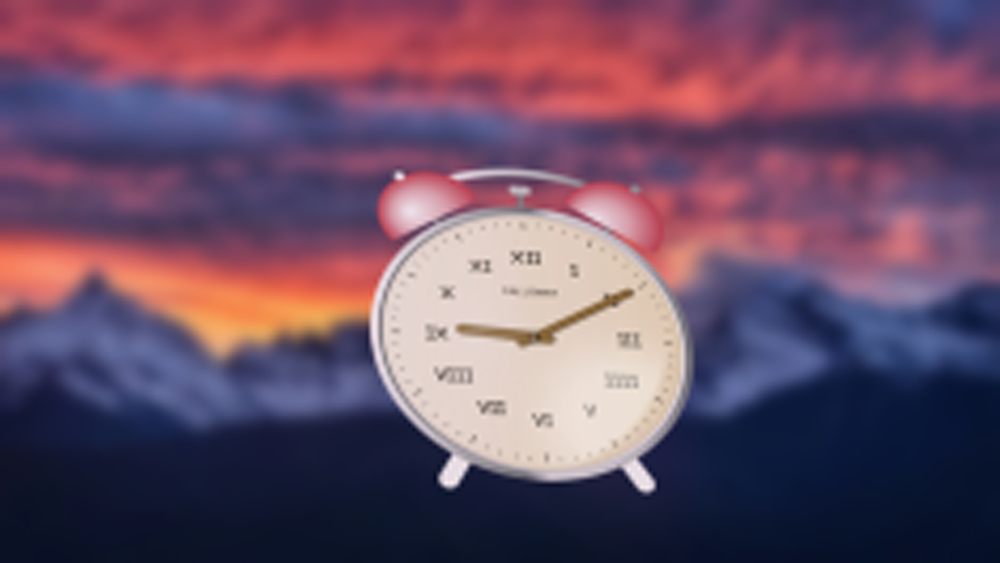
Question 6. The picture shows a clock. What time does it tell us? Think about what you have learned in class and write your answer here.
9:10
